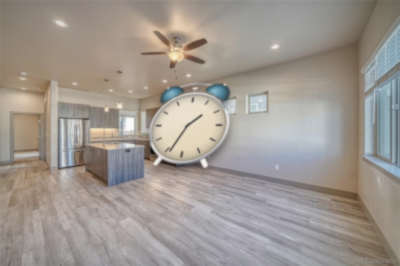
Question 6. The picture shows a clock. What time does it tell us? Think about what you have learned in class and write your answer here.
1:34
